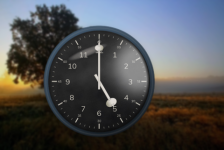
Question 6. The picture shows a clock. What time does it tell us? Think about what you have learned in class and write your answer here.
5:00
